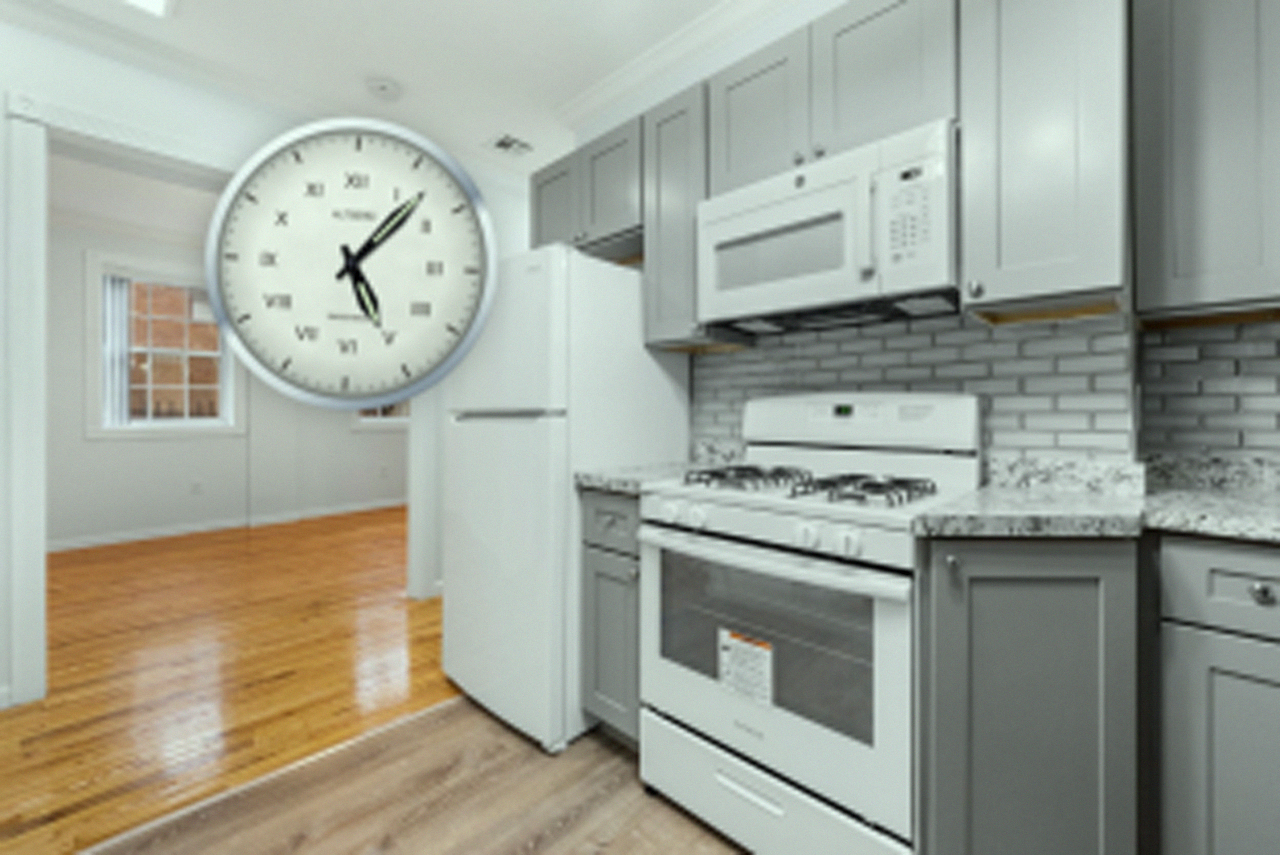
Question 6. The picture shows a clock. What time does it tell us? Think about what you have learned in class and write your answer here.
5:07
